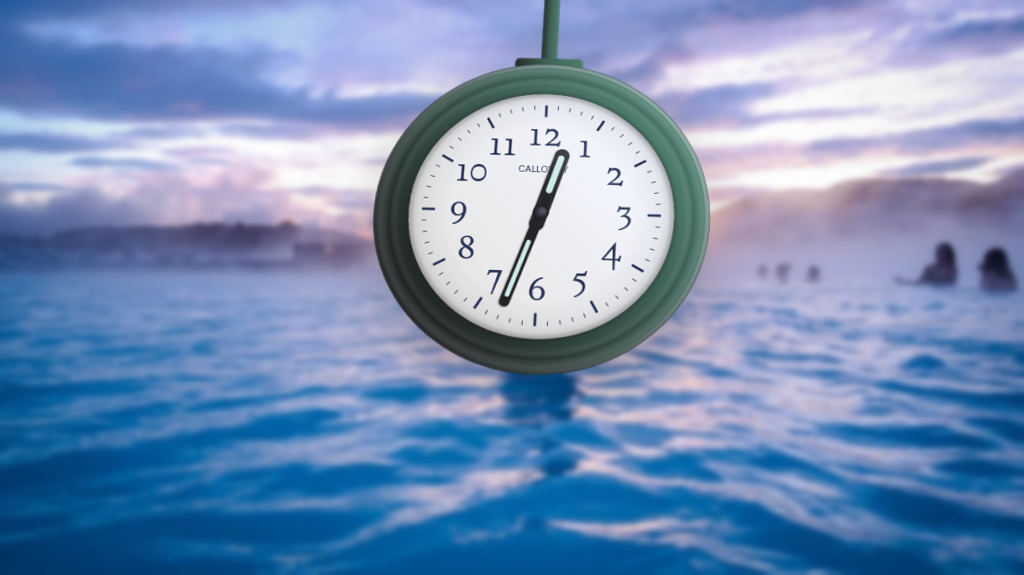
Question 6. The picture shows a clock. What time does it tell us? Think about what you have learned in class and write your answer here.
12:33
